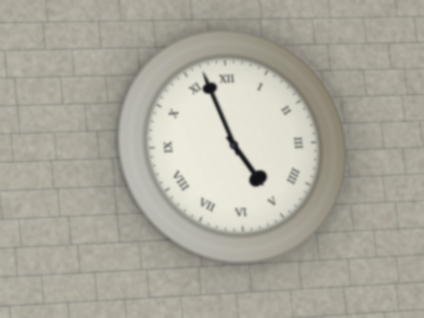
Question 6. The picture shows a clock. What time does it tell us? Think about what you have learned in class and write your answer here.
4:57
